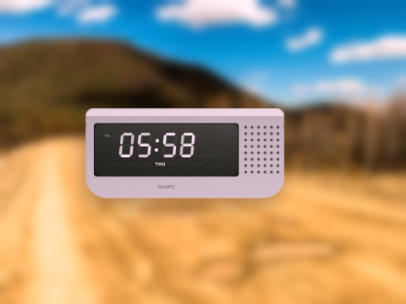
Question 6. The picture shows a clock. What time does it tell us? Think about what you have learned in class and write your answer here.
5:58
